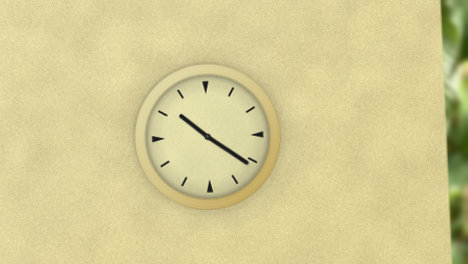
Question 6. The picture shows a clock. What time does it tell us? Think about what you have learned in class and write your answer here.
10:21
